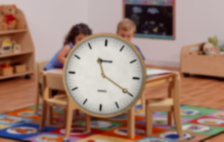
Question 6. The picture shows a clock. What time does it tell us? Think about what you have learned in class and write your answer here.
11:20
